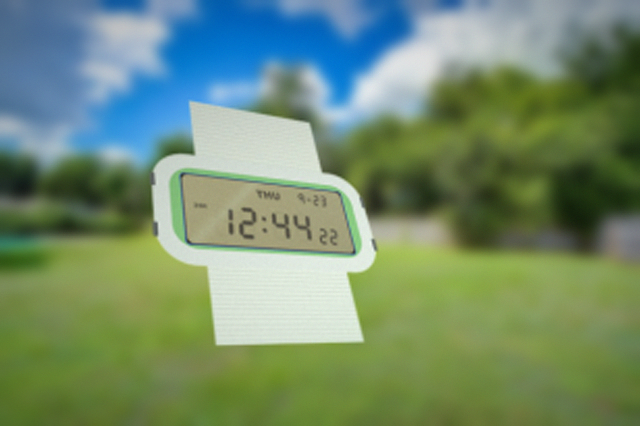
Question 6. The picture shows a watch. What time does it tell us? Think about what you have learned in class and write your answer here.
12:44:22
